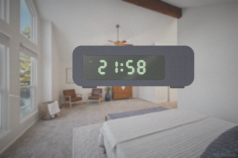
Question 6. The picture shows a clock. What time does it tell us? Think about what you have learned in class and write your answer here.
21:58
